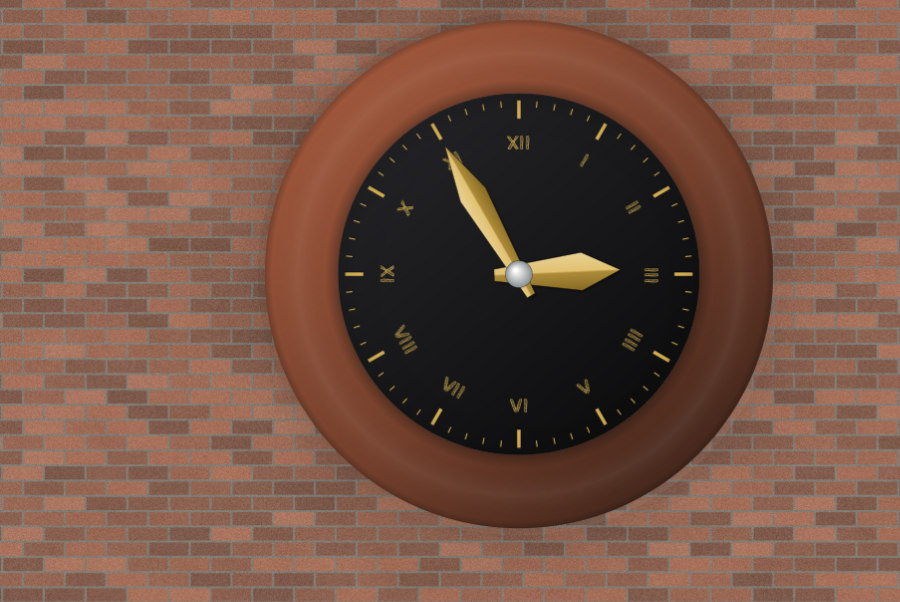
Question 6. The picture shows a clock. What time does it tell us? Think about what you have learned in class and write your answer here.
2:55
